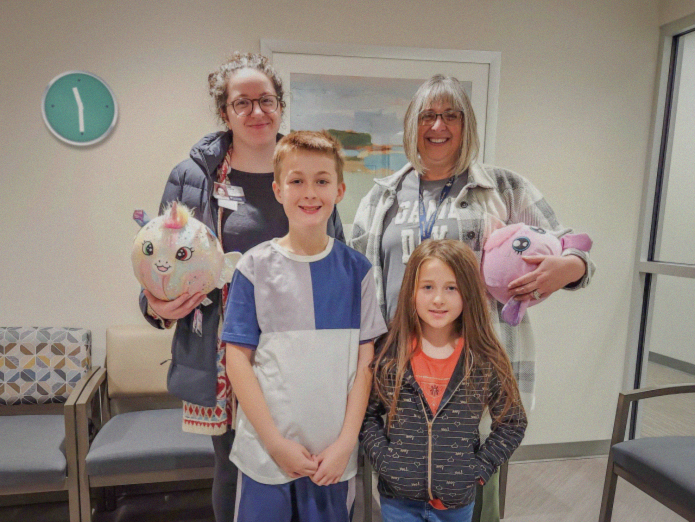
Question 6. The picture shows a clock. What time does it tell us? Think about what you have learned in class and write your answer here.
11:30
